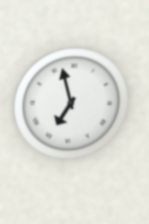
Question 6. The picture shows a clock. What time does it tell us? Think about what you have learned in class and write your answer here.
6:57
